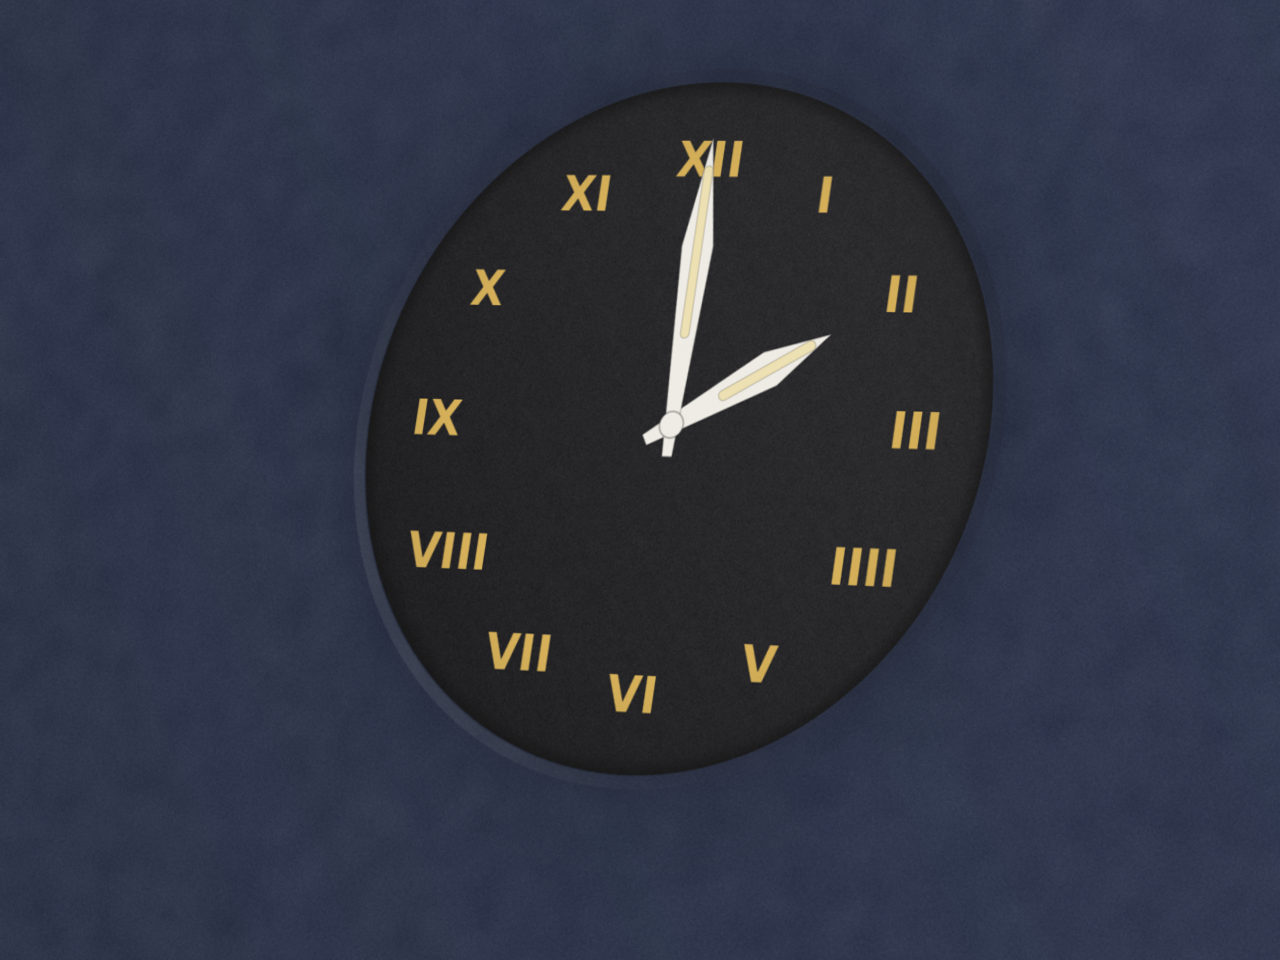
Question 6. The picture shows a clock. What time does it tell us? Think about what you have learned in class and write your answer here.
2:00
